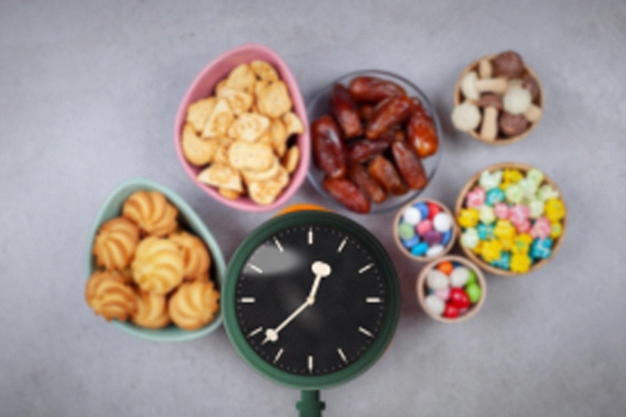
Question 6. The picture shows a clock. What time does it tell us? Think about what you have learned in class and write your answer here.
12:38
